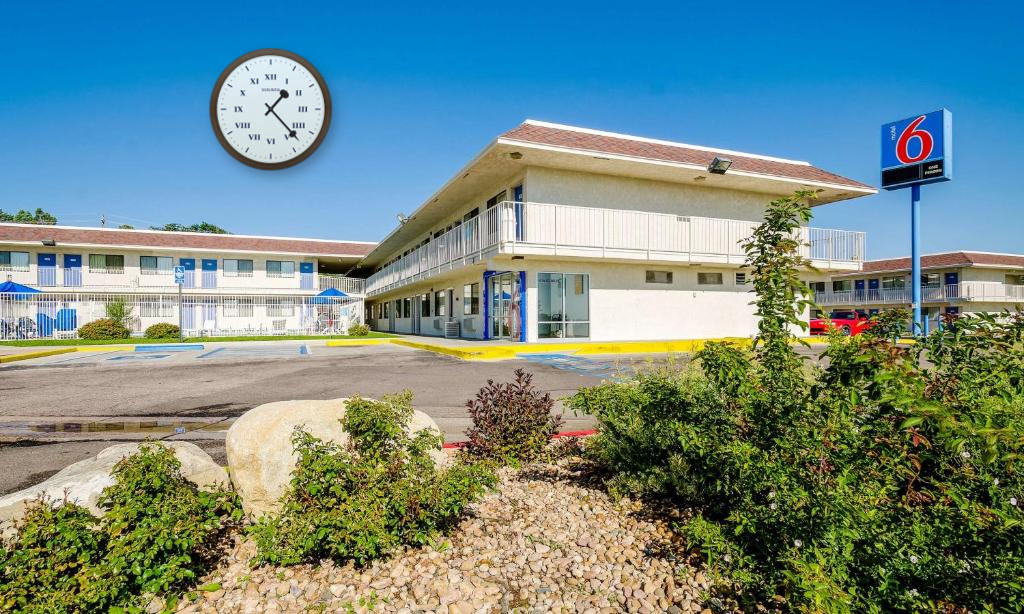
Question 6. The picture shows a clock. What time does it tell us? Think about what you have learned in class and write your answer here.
1:23
